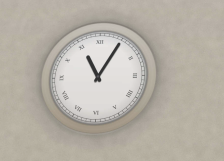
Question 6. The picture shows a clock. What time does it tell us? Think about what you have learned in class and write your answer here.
11:05
